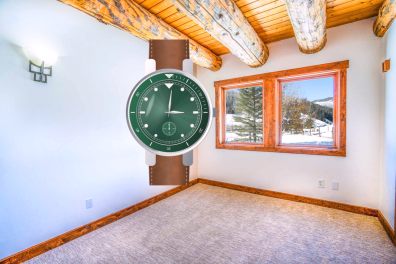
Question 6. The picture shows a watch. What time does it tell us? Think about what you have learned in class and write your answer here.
3:01
